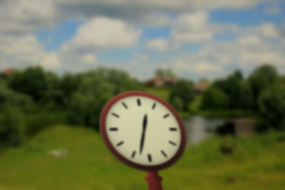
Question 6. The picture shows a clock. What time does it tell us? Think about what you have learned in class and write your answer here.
12:33
